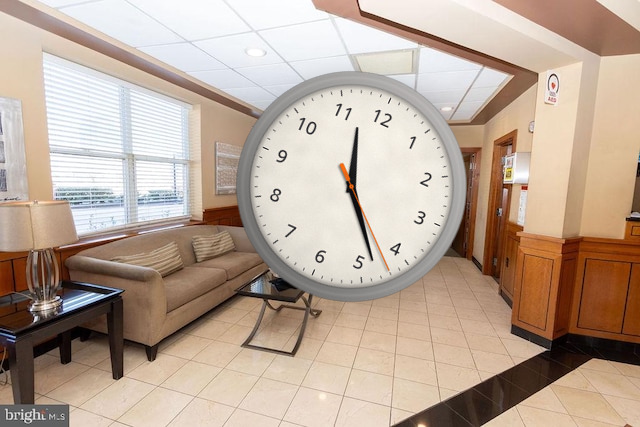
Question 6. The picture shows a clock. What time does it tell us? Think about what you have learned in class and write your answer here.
11:23:22
